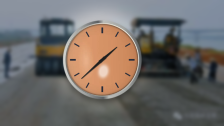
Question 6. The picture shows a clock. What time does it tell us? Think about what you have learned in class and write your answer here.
1:38
